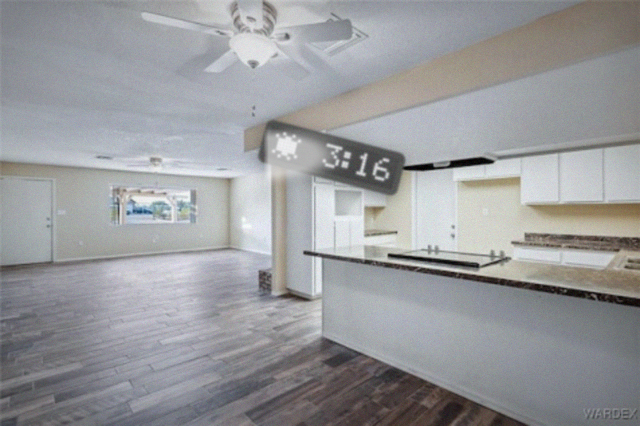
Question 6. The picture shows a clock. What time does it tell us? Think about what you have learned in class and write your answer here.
3:16
